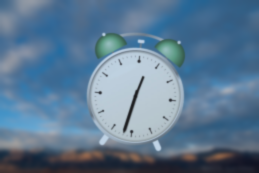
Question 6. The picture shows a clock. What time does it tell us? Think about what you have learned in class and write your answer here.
12:32
